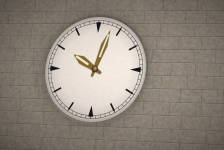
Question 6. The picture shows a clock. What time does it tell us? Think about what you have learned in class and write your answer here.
10:03
